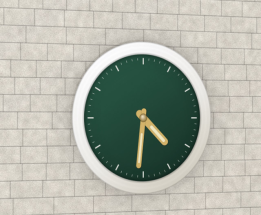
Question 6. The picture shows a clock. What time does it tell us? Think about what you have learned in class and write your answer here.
4:31
